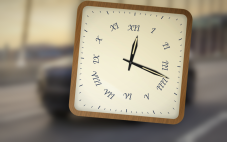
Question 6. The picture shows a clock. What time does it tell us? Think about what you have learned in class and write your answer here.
12:18
